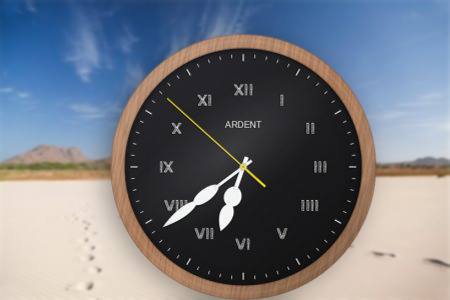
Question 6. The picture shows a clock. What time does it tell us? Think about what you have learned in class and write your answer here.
6:38:52
